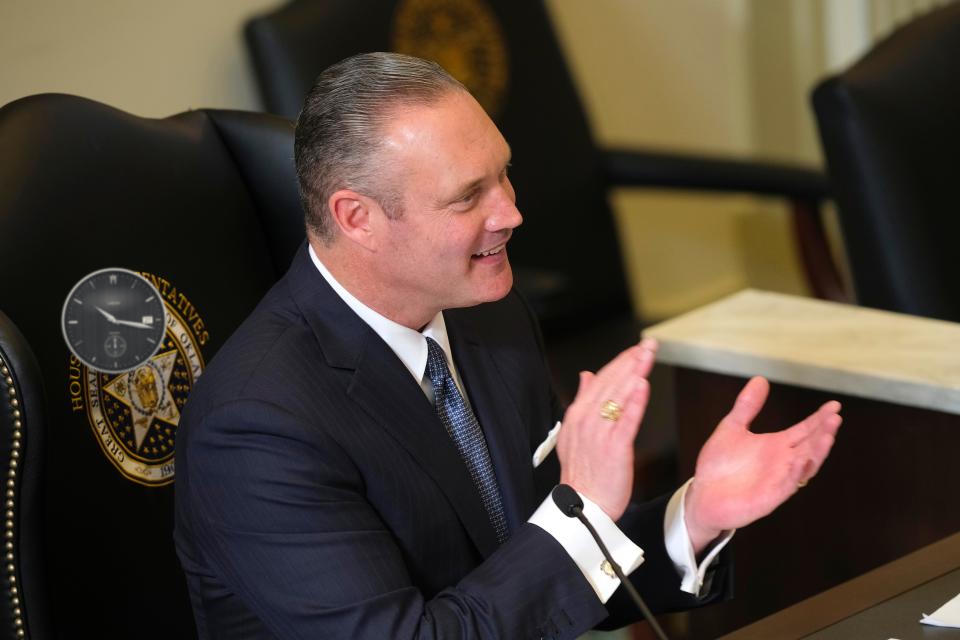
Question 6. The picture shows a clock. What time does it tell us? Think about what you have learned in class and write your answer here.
10:17
